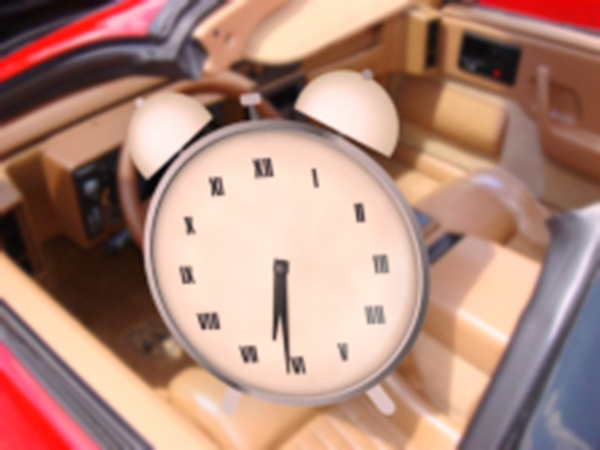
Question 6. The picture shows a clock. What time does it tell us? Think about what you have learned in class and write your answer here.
6:31
